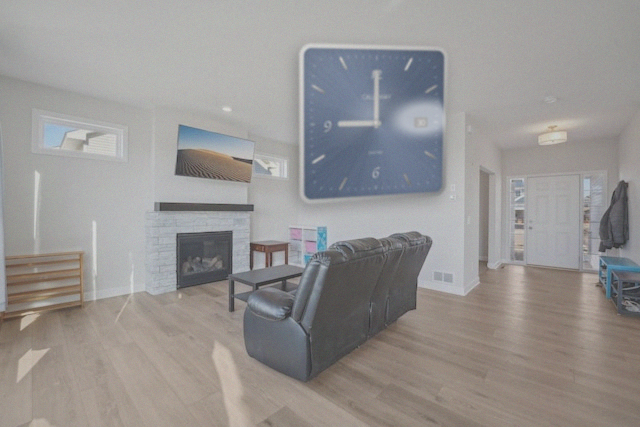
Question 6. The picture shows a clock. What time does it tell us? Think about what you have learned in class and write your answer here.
9:00
